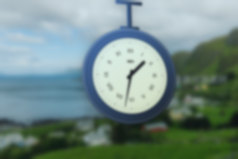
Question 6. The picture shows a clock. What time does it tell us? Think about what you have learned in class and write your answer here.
1:32
